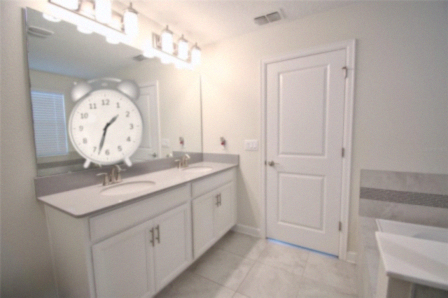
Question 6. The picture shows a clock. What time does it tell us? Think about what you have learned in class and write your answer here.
1:33
